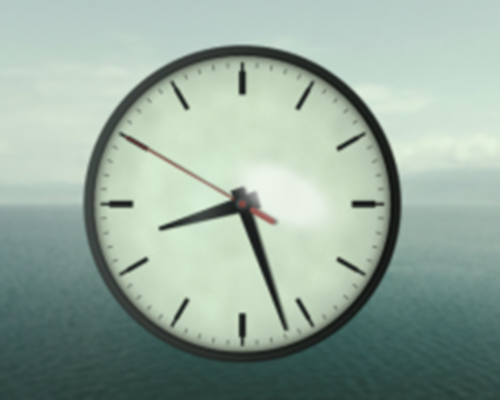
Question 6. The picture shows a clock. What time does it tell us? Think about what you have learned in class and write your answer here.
8:26:50
